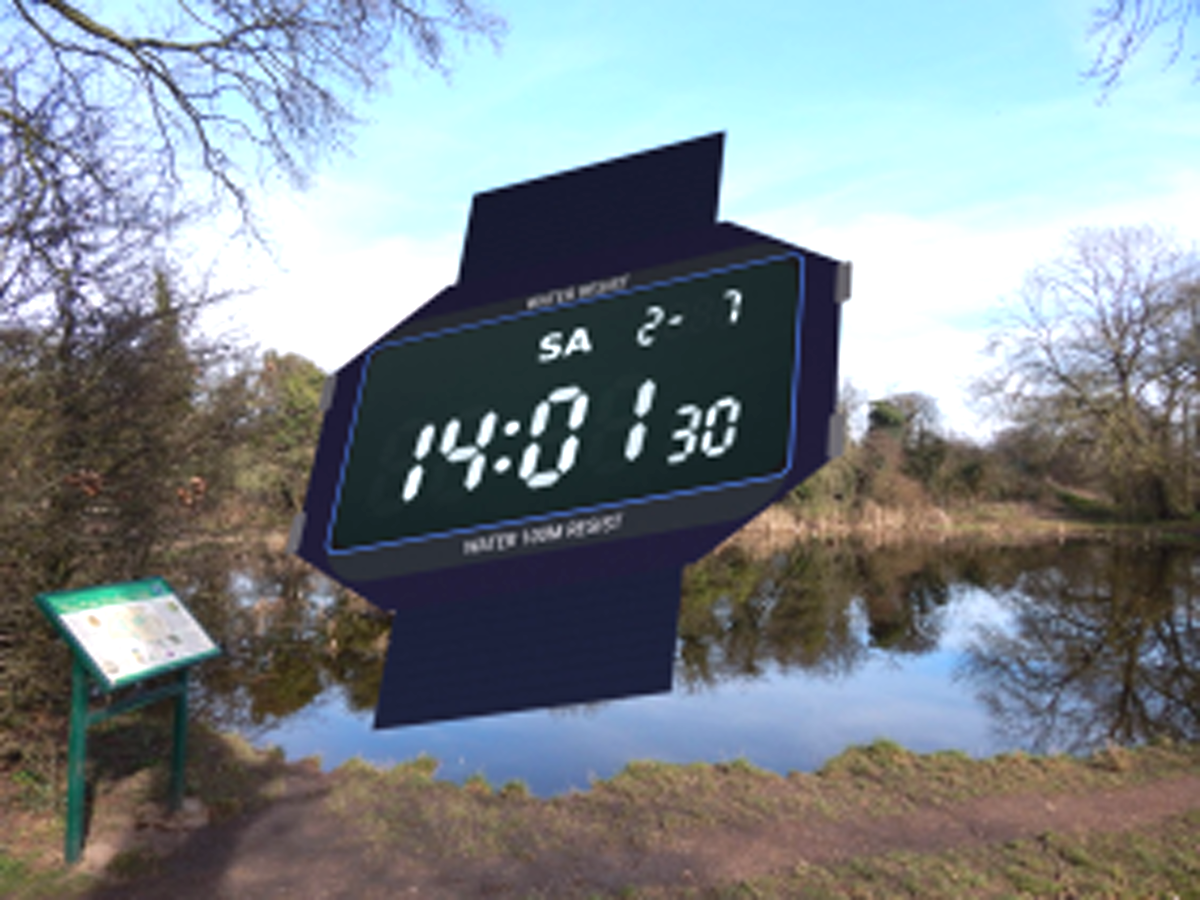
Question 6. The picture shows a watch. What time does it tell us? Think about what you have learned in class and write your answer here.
14:01:30
